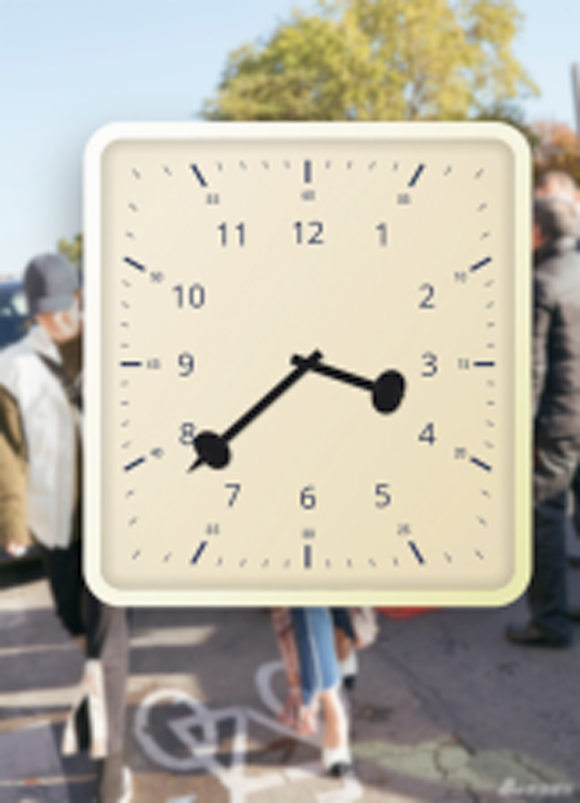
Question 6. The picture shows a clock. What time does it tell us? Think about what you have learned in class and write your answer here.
3:38
